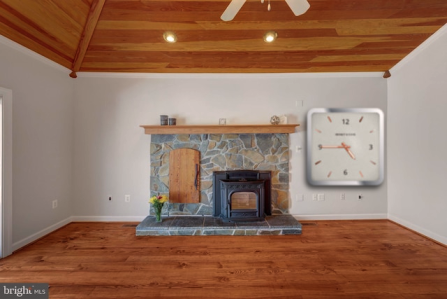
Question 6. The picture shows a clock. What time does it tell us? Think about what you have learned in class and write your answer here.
4:45
